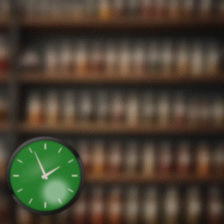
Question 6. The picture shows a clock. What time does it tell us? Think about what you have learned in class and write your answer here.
1:56
